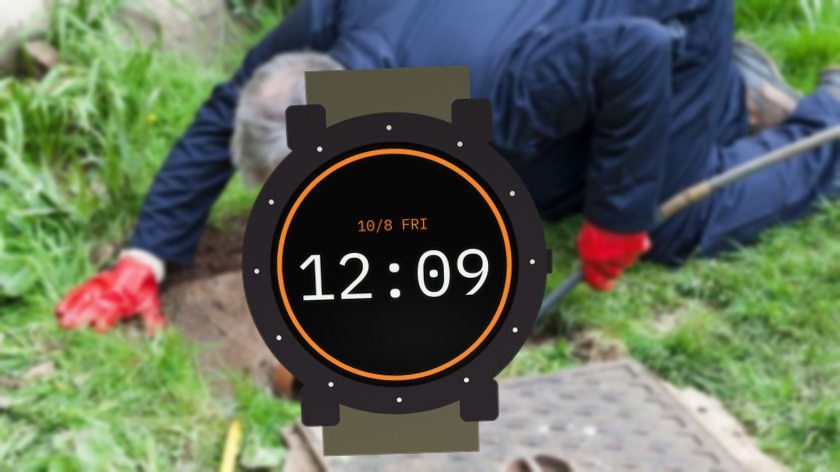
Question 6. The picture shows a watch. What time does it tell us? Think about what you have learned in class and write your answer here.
12:09
